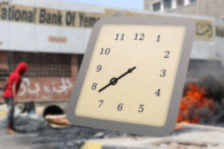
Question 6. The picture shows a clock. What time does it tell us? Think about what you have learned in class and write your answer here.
7:38
